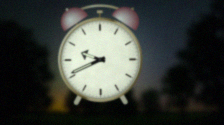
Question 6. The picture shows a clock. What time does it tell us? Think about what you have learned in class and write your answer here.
9:41
